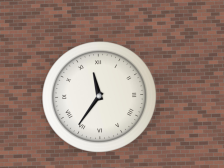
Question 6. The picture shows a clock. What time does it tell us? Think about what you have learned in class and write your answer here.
11:36
